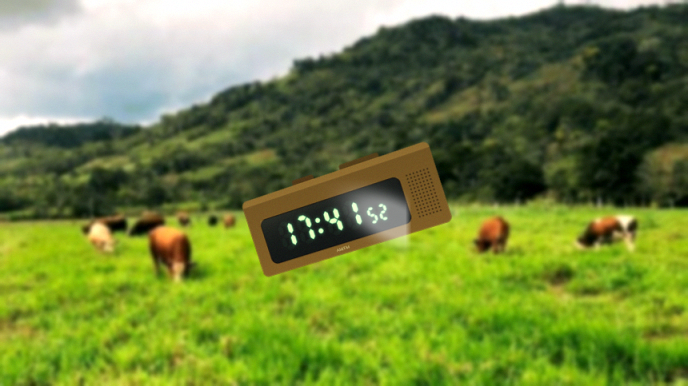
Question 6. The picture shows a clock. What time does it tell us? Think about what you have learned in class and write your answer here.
17:41:52
